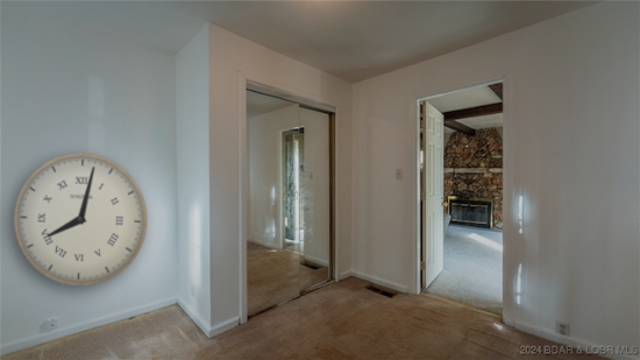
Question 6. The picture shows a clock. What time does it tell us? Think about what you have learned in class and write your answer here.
8:02
